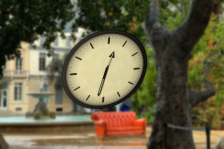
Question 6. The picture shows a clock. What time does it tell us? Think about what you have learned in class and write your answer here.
12:32
